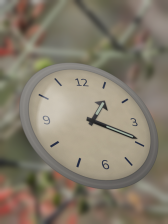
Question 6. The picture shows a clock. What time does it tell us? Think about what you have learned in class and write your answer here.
1:19
